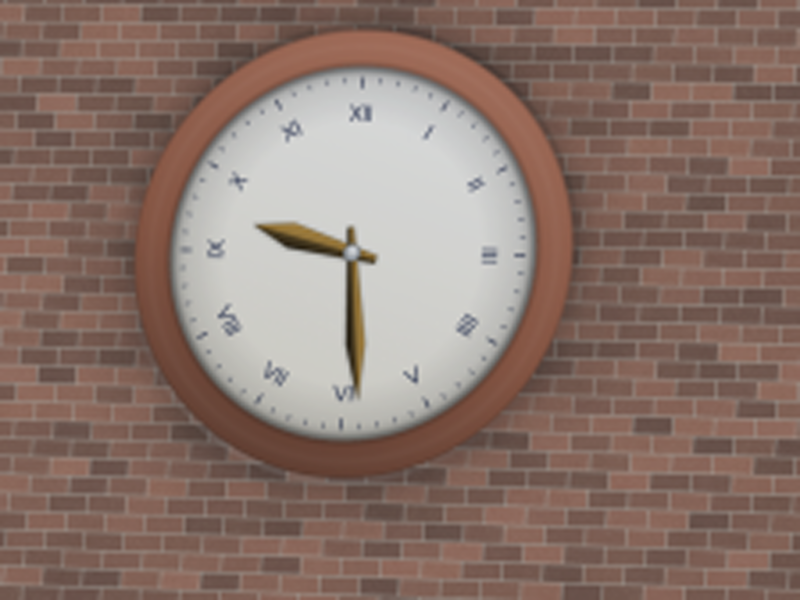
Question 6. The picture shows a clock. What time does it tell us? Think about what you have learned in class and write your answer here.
9:29
